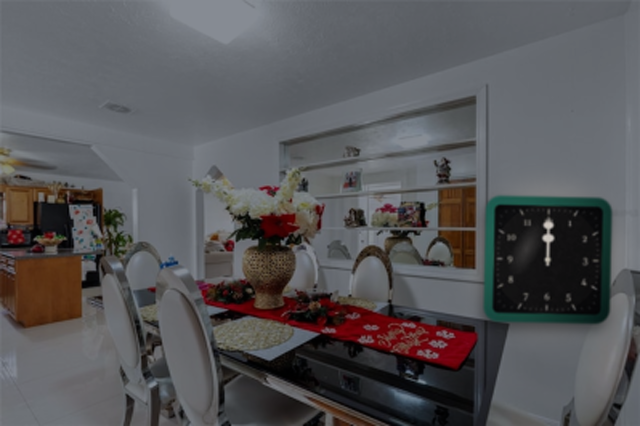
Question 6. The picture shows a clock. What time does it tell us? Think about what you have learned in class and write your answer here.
12:00
